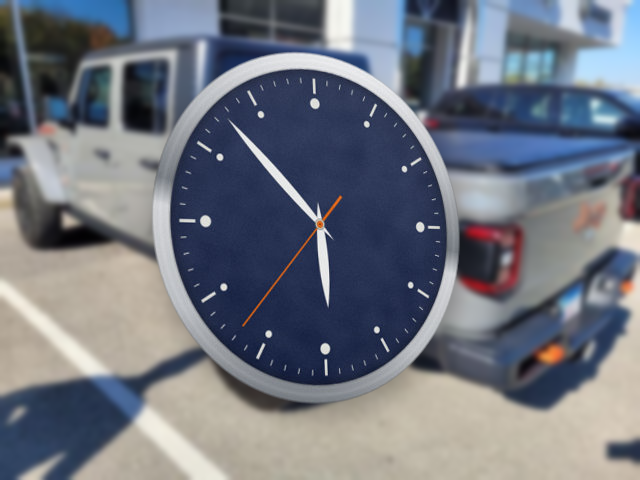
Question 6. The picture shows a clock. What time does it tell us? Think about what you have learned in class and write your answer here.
5:52:37
